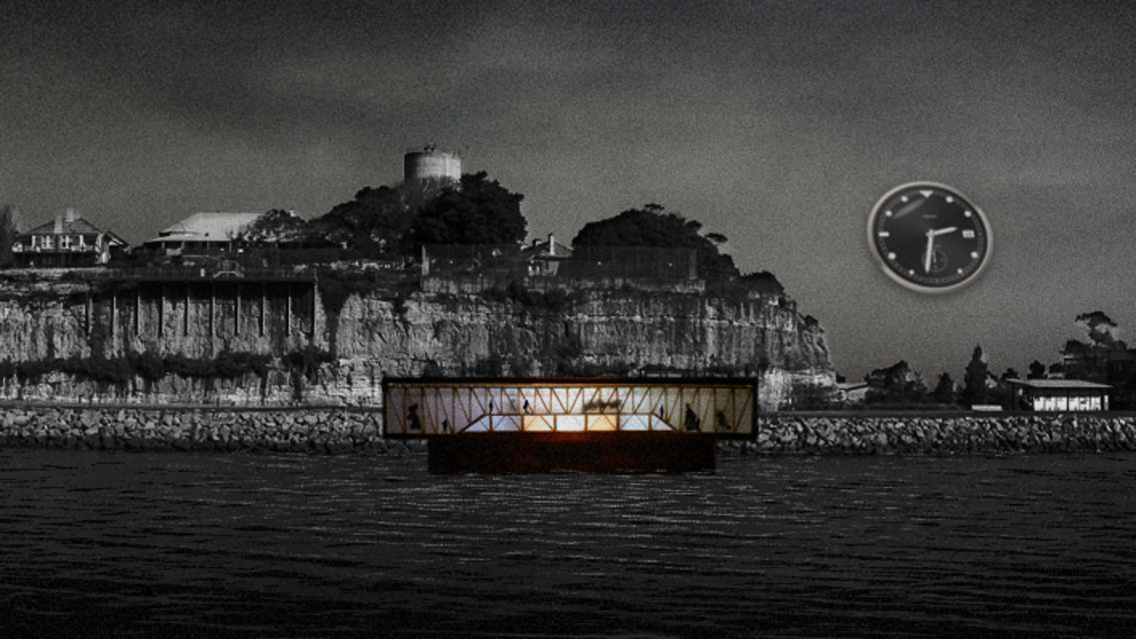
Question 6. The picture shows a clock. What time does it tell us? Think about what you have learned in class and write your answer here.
2:32
